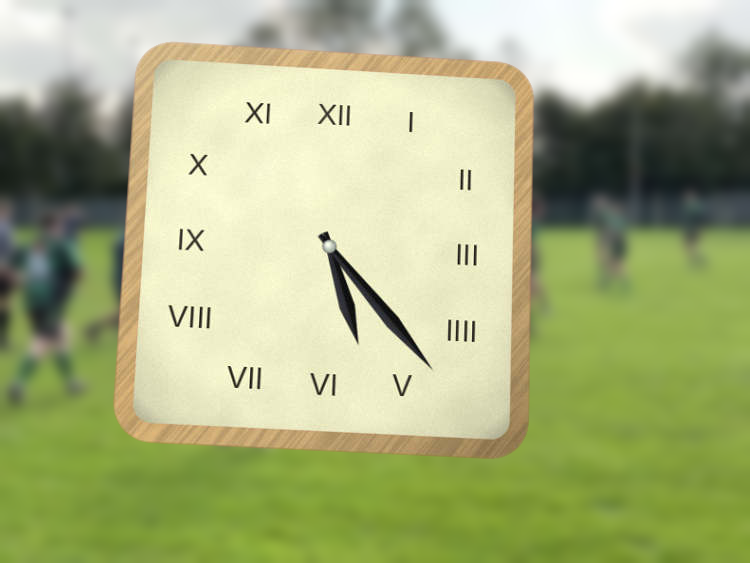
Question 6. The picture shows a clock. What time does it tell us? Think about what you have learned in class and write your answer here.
5:23
